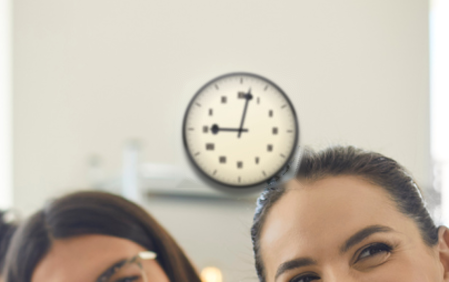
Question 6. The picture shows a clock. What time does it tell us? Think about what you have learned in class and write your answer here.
9:02
